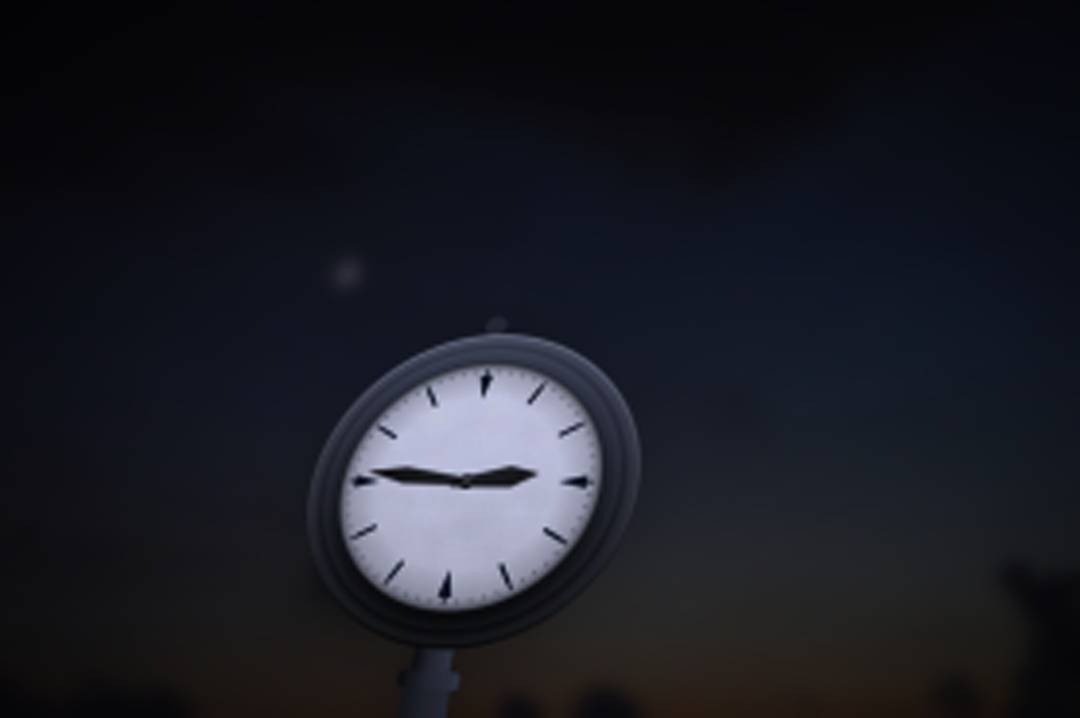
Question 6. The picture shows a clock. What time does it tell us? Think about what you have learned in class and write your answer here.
2:46
